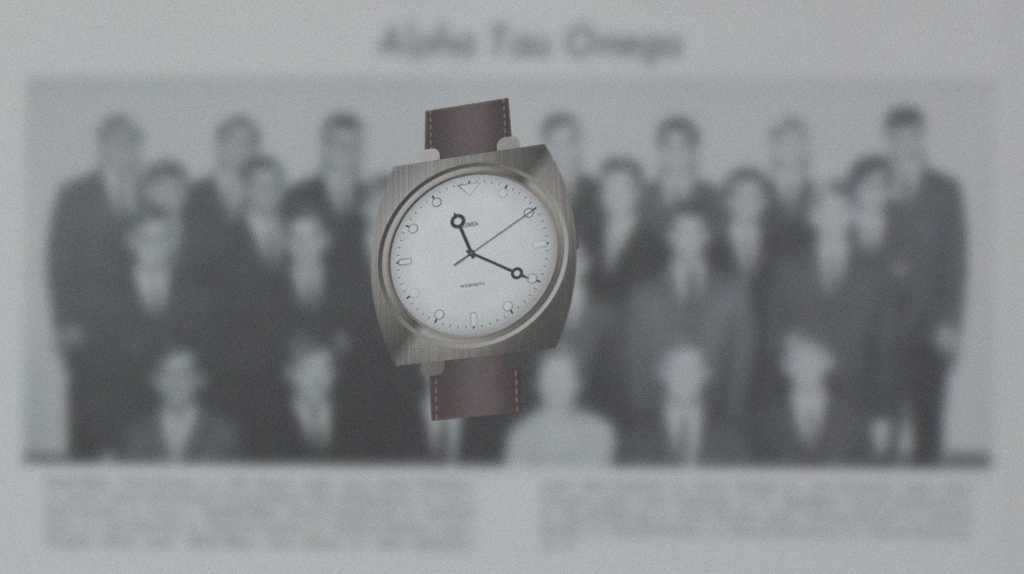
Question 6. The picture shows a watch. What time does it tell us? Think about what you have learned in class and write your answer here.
11:20:10
